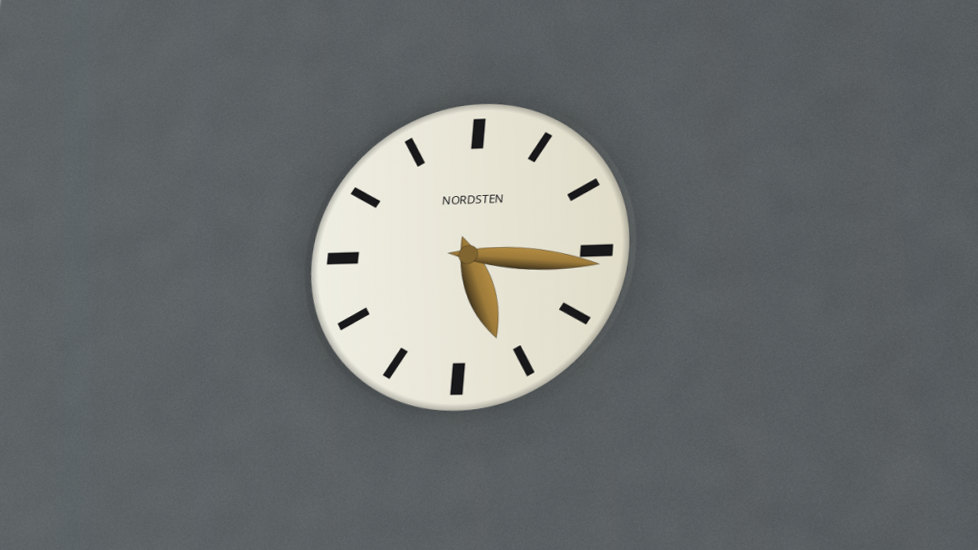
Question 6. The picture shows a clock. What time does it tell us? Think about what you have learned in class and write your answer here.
5:16
